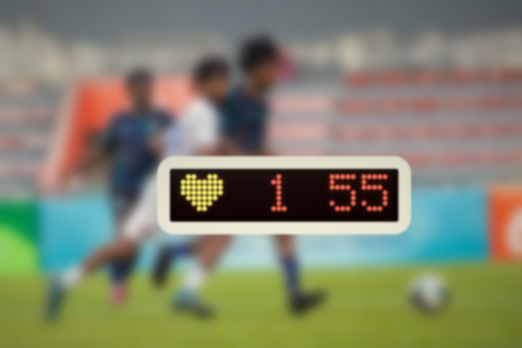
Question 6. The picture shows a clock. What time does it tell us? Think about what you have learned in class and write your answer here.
1:55
